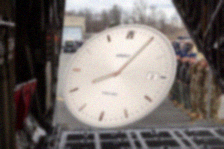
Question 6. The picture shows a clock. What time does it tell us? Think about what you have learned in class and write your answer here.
8:05
